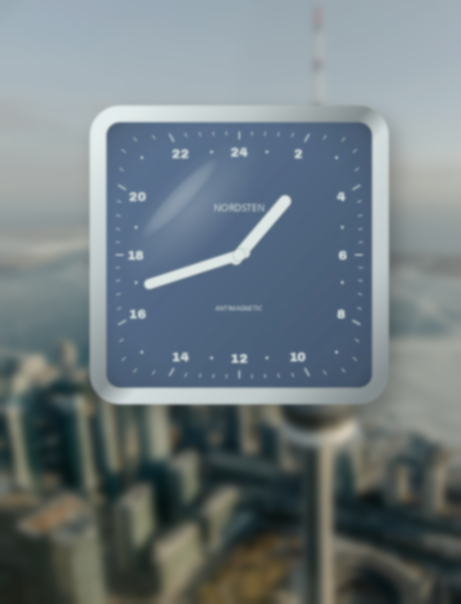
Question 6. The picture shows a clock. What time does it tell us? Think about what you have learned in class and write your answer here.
2:42
